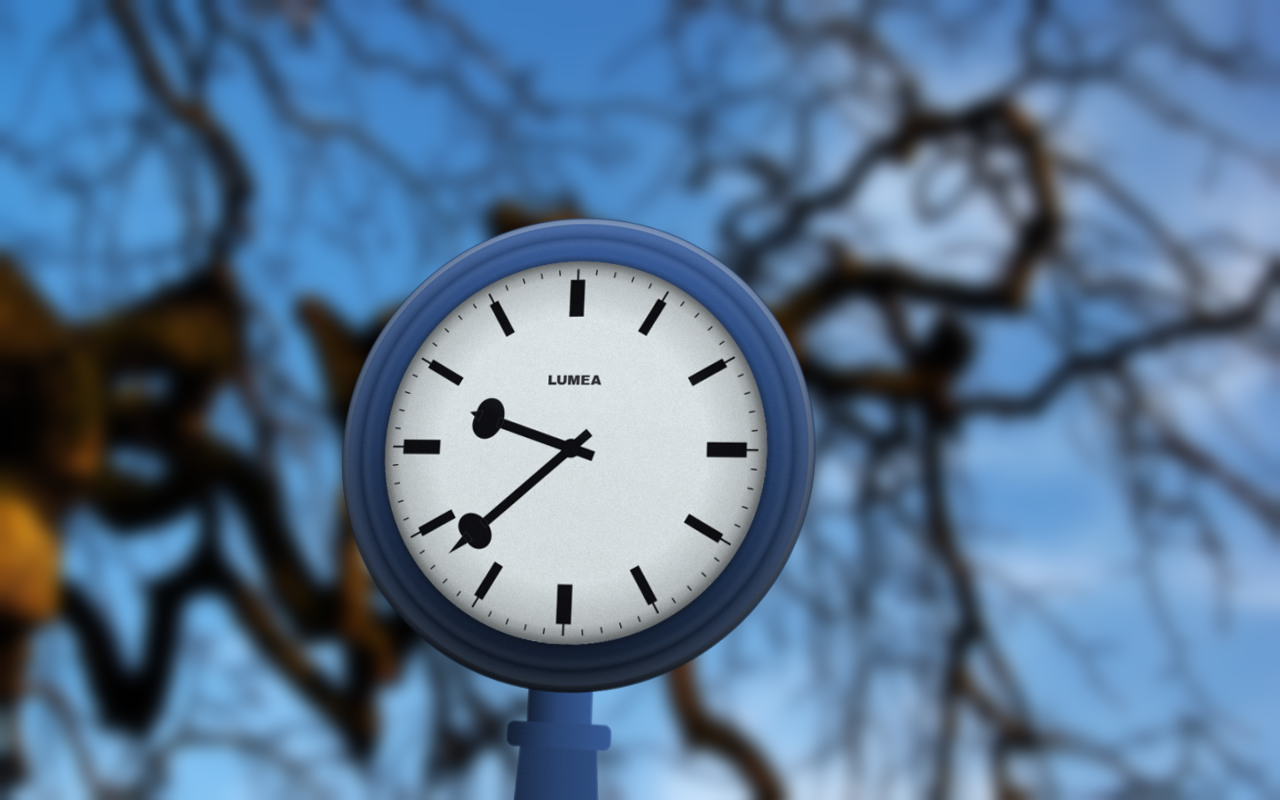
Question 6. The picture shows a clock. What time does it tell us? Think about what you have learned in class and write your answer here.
9:38
